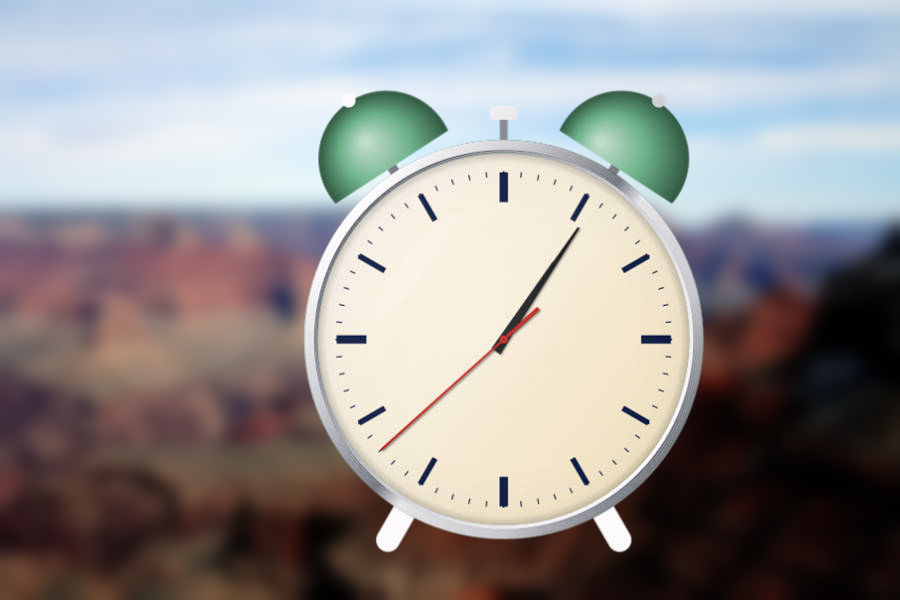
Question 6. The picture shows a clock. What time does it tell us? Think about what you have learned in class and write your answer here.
1:05:38
